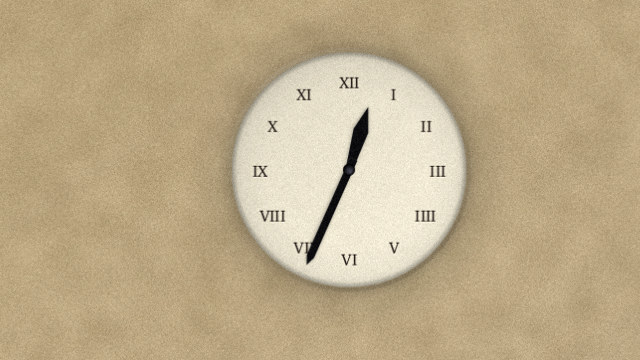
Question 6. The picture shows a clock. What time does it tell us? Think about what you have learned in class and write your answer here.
12:34
